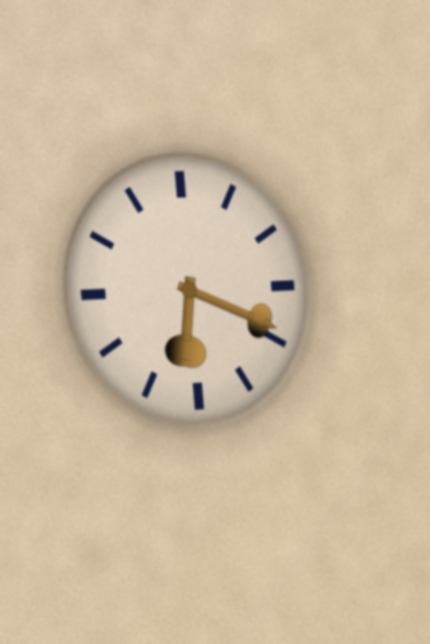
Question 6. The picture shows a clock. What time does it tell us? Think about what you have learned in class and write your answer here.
6:19
